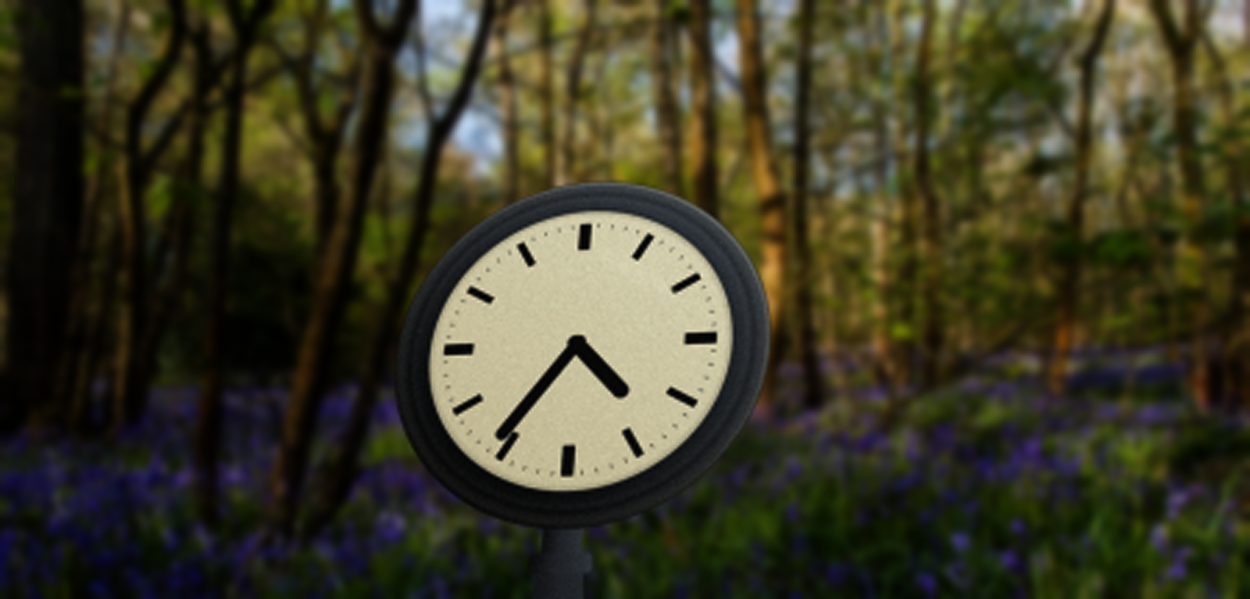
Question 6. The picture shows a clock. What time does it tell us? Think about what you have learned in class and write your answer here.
4:36
